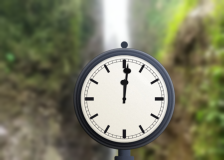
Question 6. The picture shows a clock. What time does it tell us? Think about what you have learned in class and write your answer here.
12:01
